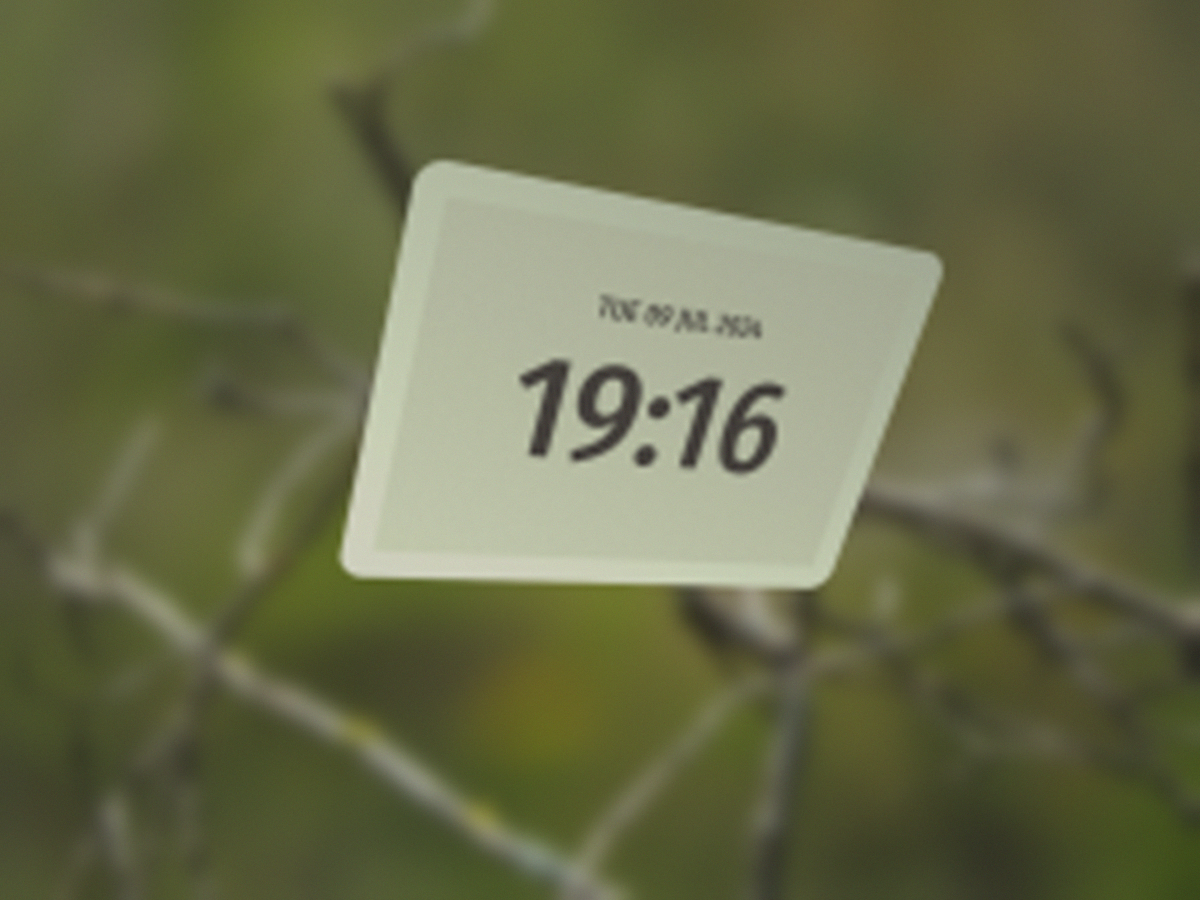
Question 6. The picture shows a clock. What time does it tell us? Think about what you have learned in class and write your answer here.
19:16
